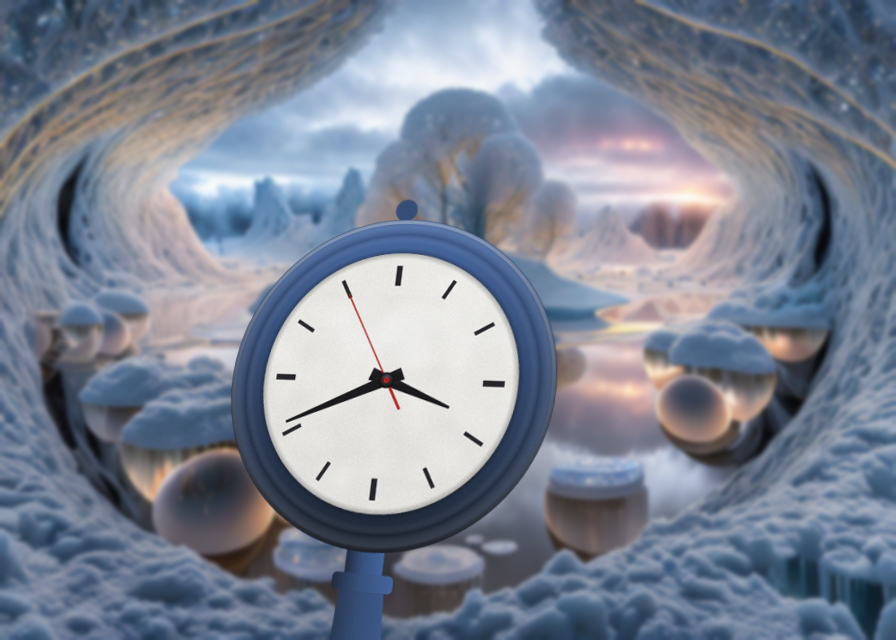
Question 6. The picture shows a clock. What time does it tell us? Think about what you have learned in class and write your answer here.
3:40:55
